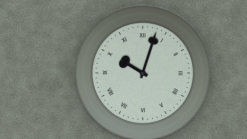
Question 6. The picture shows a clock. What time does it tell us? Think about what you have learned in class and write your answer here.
10:03
